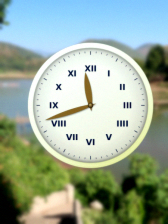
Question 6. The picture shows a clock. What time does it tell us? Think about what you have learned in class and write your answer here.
11:42
